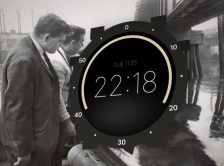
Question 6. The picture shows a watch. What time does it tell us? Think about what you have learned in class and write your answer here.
22:18
